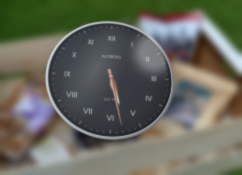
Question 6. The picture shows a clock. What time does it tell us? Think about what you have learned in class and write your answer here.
5:28
